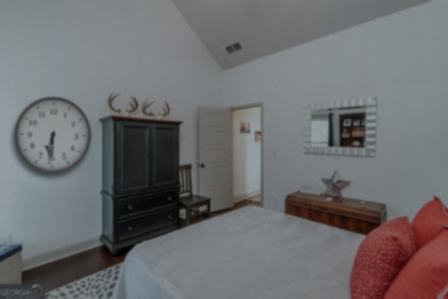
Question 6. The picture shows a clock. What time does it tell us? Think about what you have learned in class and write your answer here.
6:31
